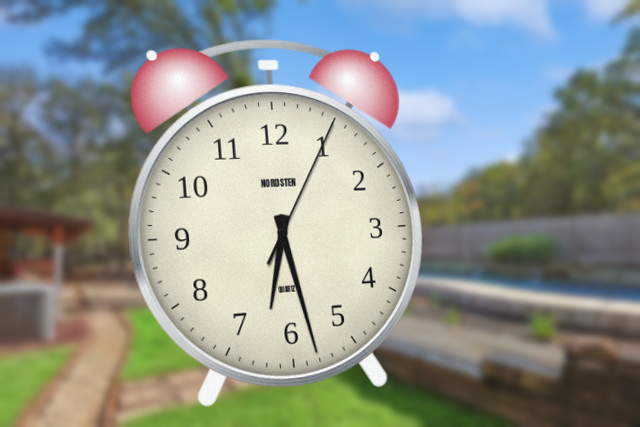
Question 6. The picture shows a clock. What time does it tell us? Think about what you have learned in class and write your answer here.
6:28:05
